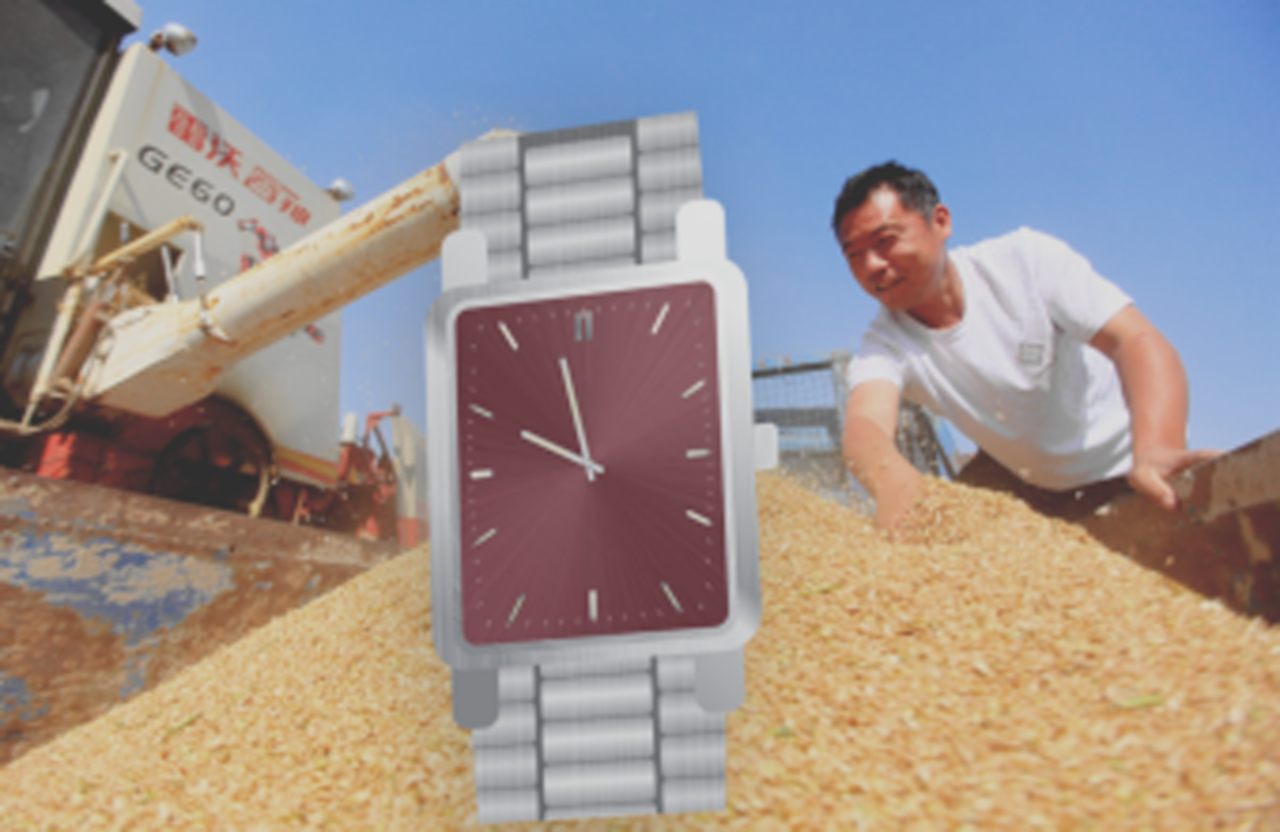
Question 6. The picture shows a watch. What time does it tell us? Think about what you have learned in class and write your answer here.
9:58
